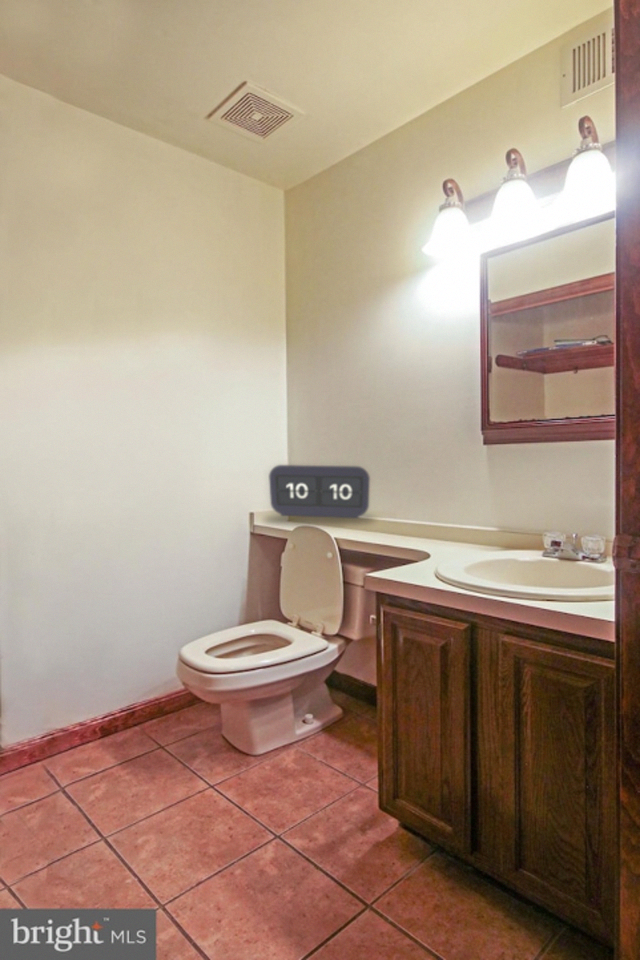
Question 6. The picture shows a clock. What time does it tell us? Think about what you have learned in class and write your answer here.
10:10
